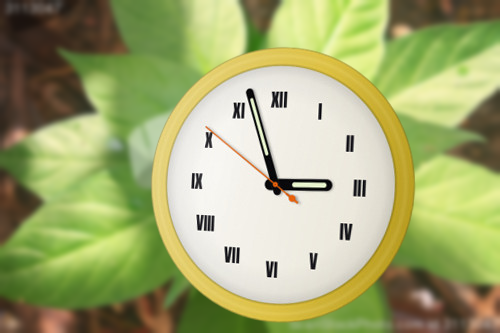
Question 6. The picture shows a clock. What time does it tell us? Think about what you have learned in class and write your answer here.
2:56:51
